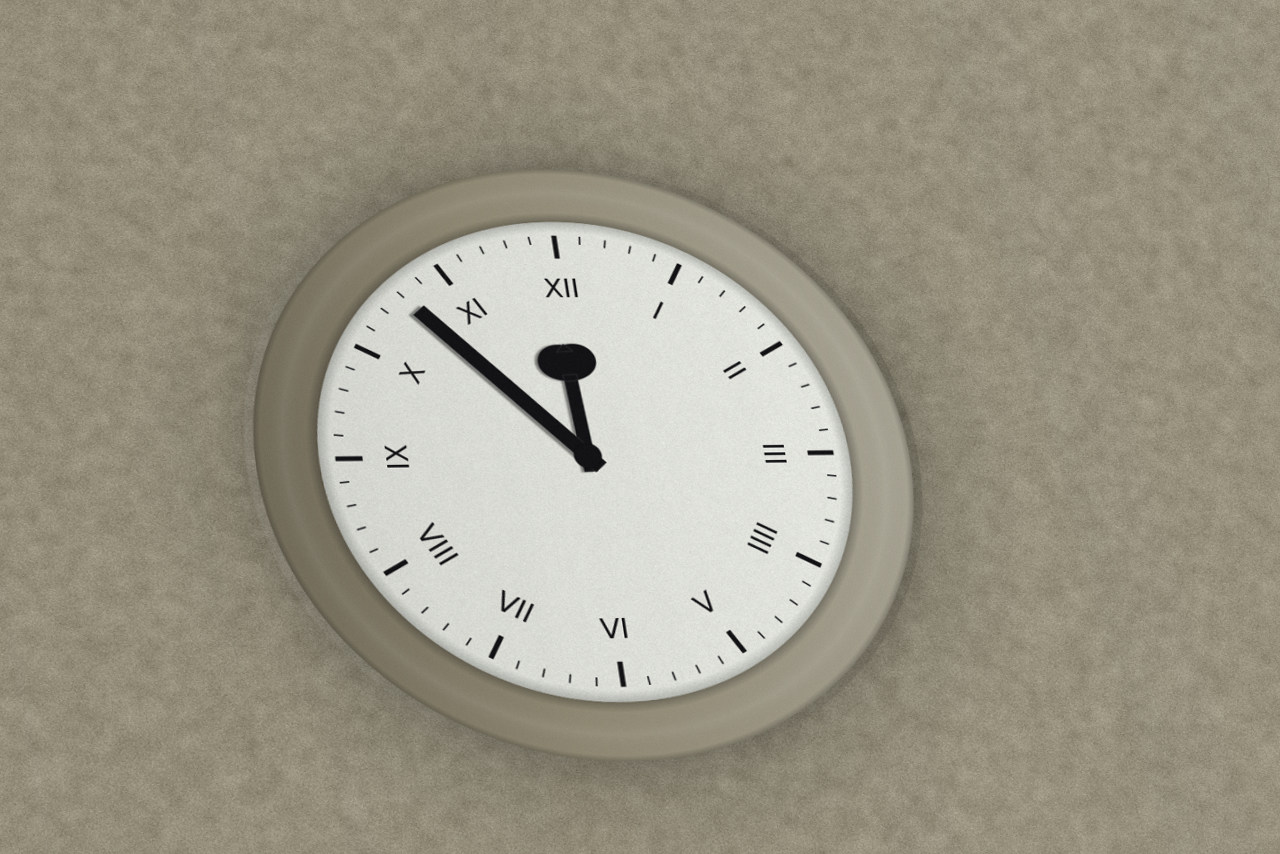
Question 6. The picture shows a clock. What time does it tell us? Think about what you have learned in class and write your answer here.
11:53
